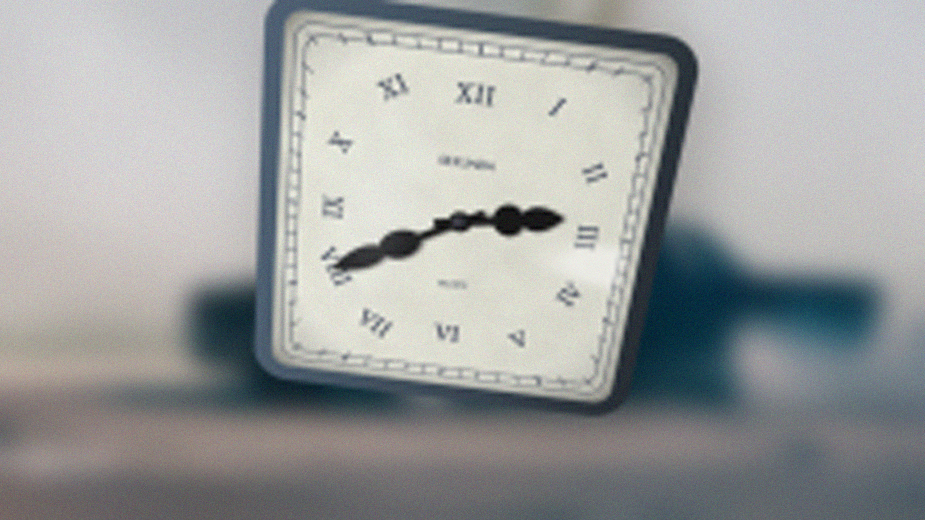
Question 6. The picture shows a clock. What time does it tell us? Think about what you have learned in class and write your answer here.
2:40
